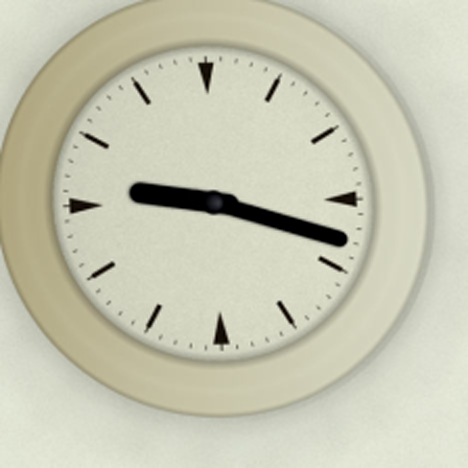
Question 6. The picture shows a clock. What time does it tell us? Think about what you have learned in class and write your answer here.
9:18
